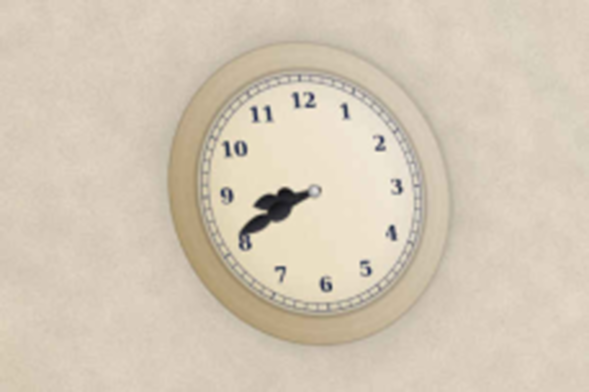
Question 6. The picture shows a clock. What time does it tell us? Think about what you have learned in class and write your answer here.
8:41
